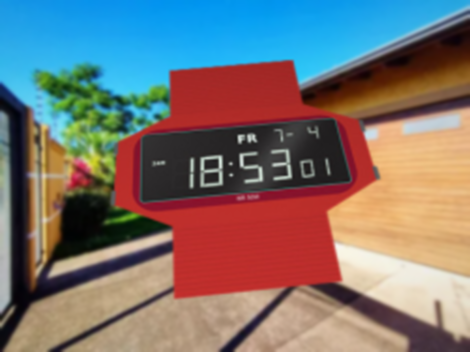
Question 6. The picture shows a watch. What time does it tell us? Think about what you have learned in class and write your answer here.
18:53:01
